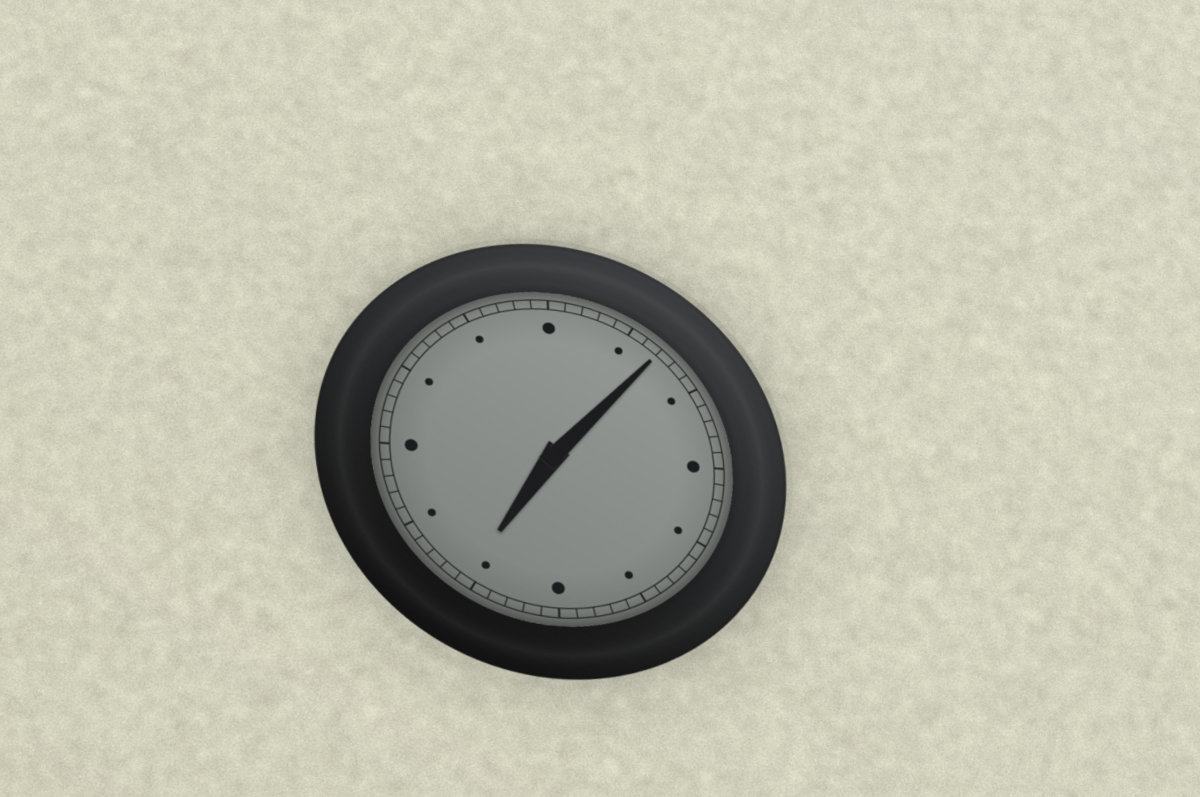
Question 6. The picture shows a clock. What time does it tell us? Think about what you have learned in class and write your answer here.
7:07
